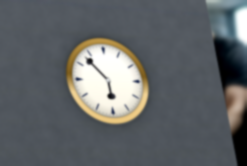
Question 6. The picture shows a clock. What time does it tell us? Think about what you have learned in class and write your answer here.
5:53
